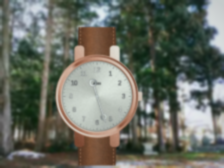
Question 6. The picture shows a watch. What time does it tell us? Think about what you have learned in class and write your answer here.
11:27
